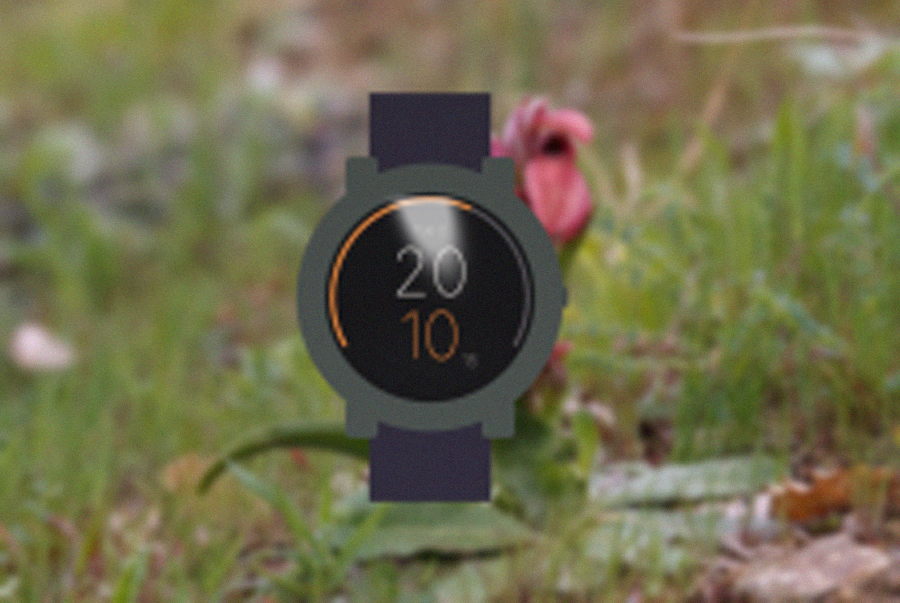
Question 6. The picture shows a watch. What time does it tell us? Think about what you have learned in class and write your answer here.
20:10
